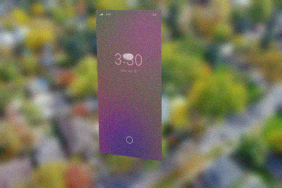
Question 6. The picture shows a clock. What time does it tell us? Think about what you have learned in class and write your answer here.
3:30
